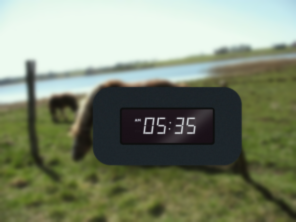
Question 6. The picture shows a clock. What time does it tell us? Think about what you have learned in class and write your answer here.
5:35
